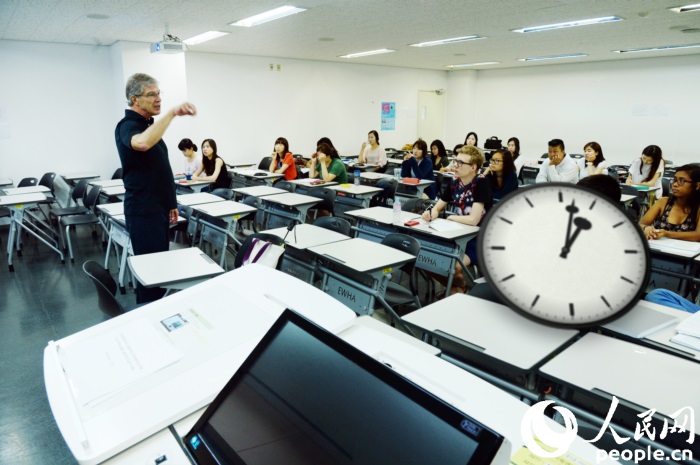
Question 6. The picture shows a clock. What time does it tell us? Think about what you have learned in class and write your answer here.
1:02
